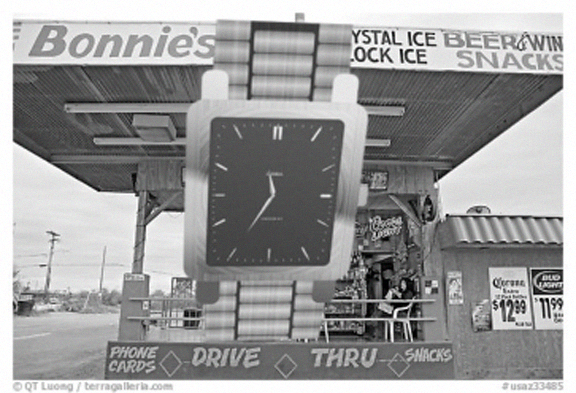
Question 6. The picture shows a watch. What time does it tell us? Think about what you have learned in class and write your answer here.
11:35
